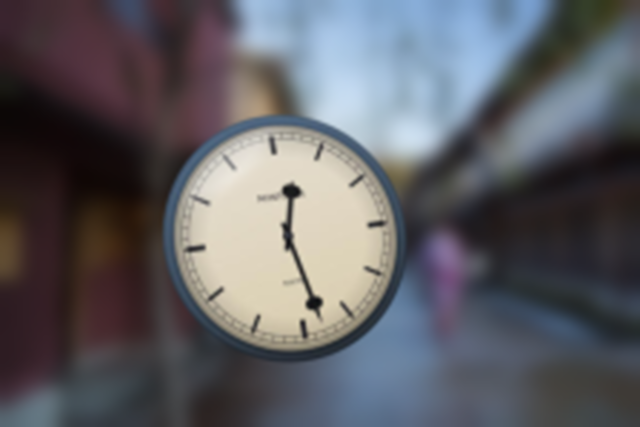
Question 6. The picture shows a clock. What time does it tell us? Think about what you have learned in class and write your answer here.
12:28
